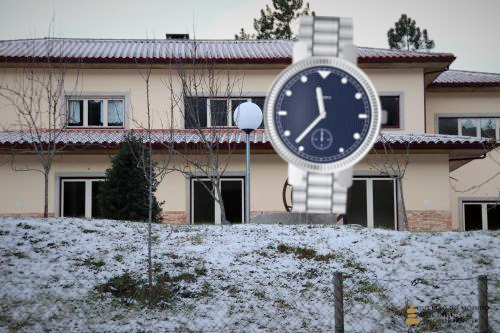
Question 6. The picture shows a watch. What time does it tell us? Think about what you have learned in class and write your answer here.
11:37
